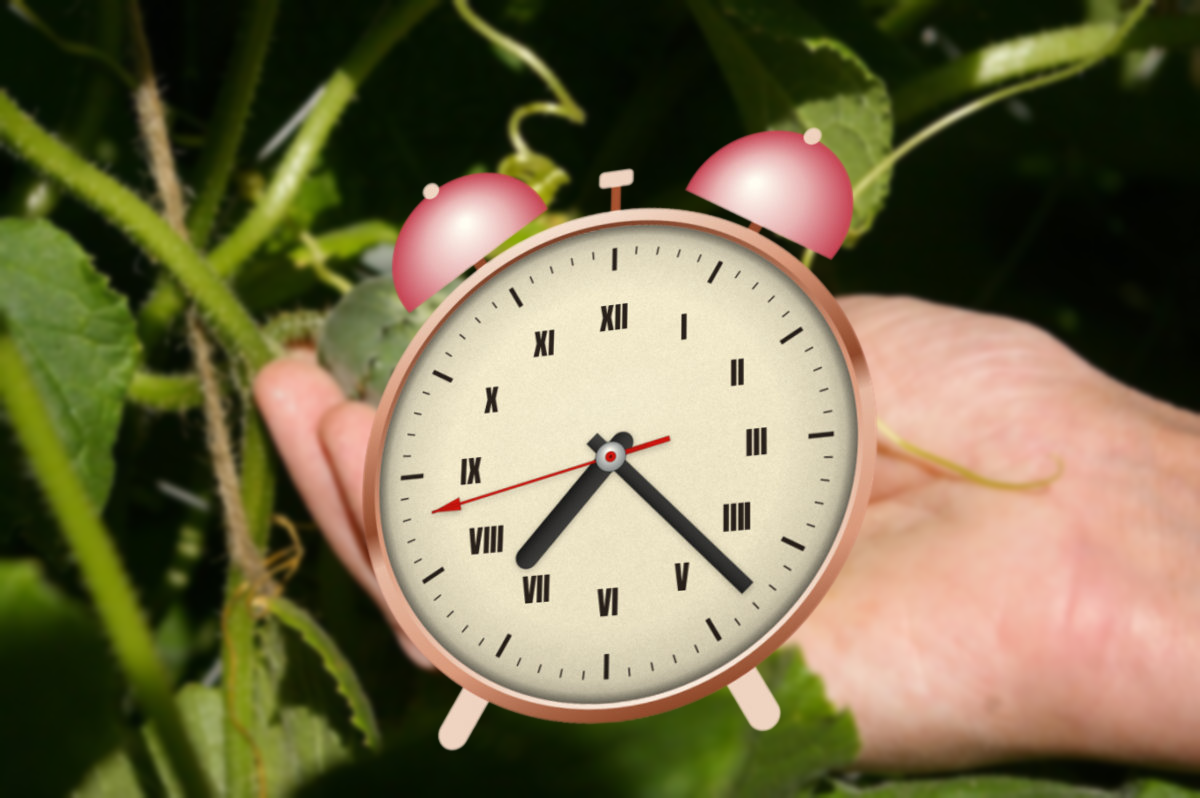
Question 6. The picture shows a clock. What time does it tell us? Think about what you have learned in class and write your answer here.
7:22:43
